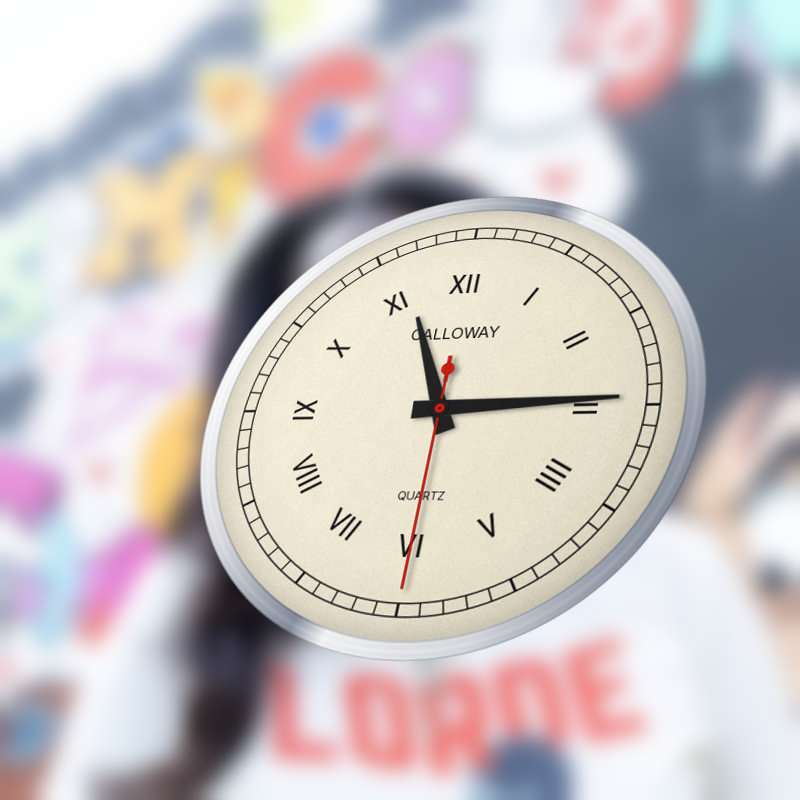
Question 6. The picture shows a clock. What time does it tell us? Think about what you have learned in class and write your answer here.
11:14:30
